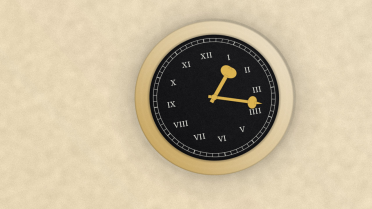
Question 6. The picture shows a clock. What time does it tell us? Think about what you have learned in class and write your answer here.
1:18
